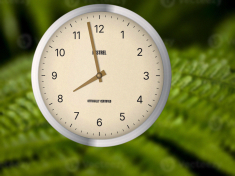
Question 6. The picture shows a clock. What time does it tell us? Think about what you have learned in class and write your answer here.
7:58
